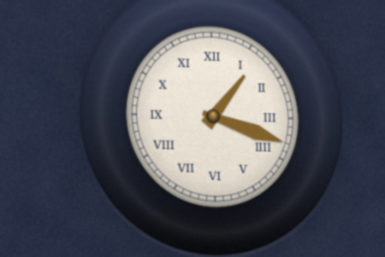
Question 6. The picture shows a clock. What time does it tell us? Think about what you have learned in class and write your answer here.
1:18
